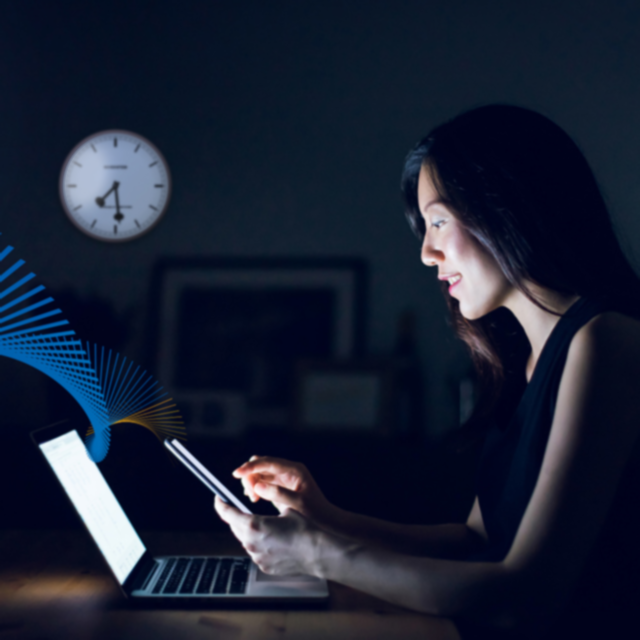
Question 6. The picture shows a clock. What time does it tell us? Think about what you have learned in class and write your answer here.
7:29
